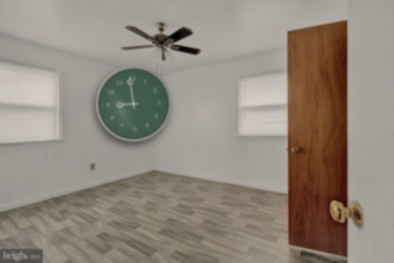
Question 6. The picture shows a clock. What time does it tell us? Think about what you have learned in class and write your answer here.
8:59
